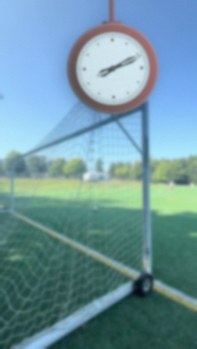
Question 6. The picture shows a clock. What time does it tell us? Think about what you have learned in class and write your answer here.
8:11
